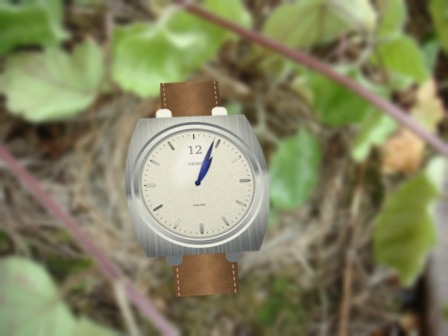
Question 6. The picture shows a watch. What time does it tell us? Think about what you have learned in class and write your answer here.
1:04
